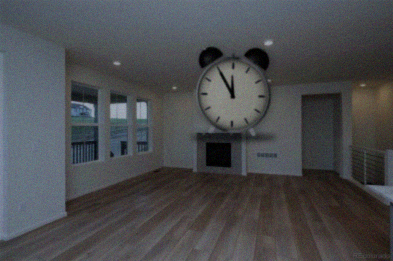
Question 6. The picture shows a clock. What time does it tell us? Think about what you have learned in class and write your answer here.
11:55
